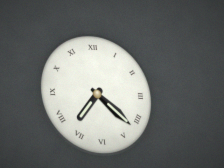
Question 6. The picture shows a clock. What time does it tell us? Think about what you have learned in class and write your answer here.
7:22
